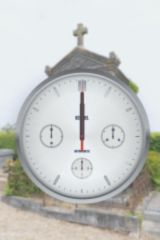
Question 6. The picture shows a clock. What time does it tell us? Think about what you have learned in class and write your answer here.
12:00
